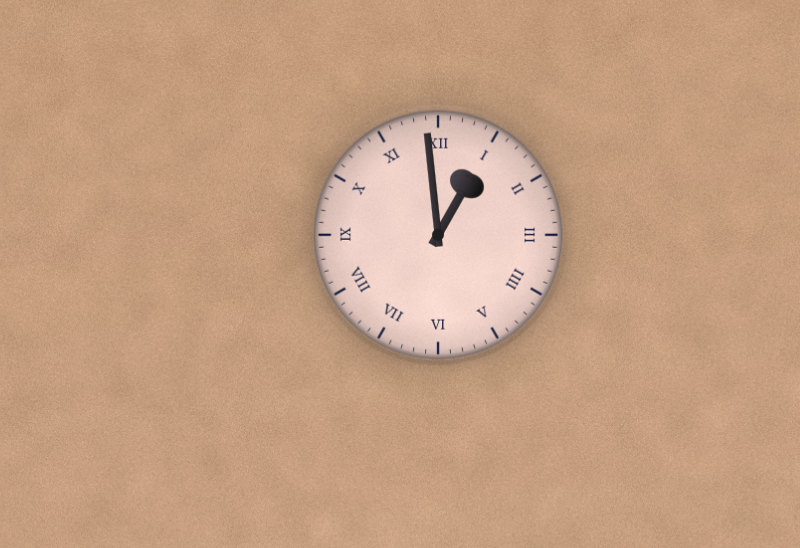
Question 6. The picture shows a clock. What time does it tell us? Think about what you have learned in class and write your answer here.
12:59
